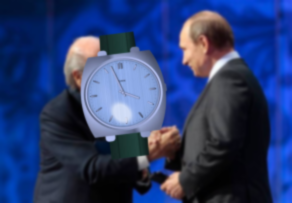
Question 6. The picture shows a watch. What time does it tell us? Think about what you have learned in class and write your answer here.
3:57
